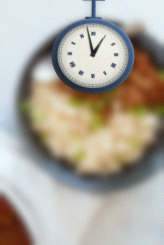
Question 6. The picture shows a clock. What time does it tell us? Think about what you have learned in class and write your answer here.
12:58
